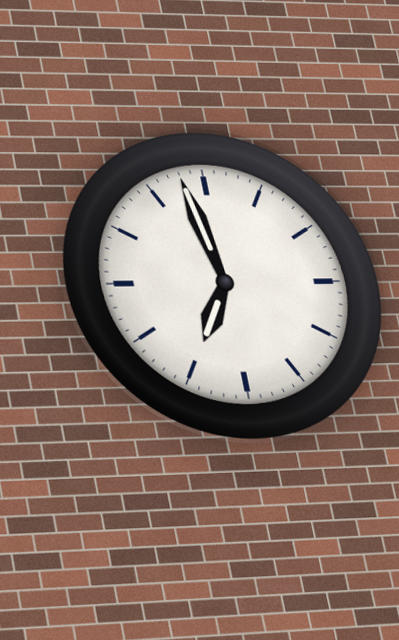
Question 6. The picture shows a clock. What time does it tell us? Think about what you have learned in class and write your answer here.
6:58
